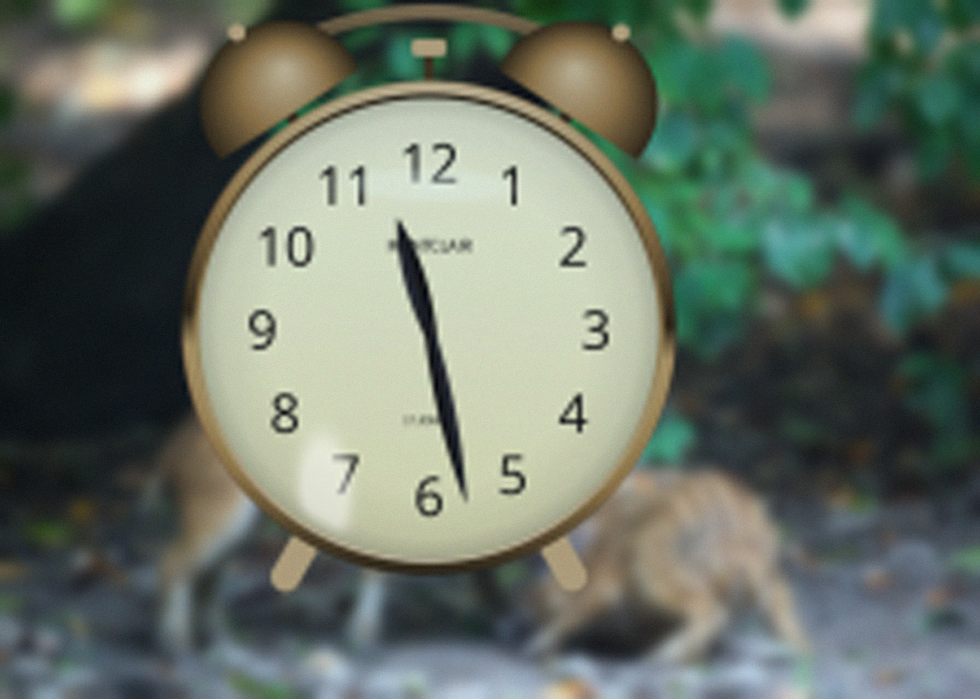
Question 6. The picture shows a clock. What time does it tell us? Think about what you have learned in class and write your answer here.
11:28
